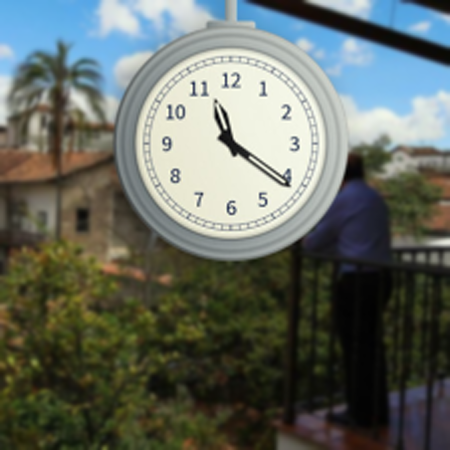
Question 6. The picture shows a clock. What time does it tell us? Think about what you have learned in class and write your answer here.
11:21
